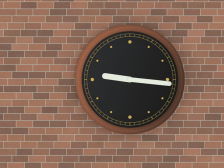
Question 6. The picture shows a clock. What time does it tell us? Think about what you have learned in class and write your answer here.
9:16
